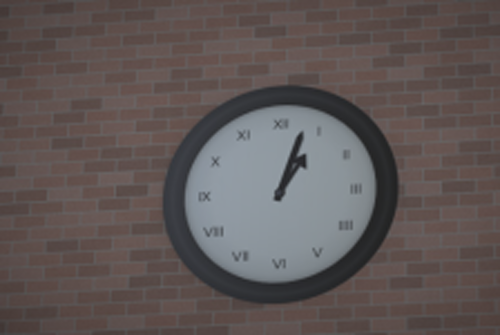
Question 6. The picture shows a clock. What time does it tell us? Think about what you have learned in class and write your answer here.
1:03
